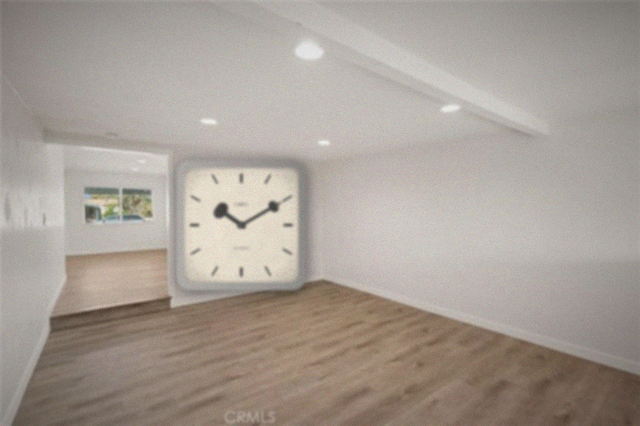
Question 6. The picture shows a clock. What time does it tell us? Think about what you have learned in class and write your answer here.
10:10
